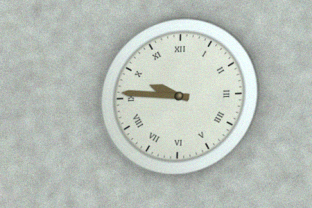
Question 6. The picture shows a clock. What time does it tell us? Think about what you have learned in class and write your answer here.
9:46
